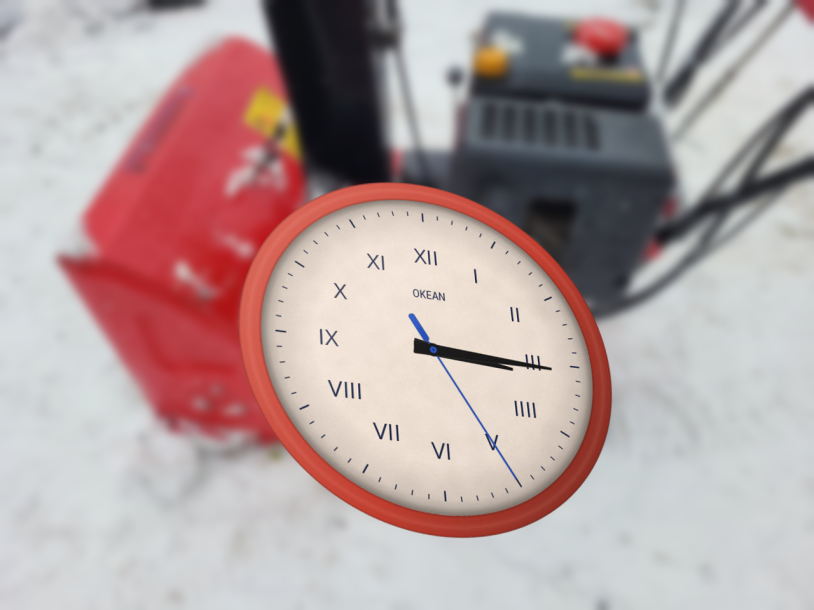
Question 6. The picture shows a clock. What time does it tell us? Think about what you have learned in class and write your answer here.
3:15:25
